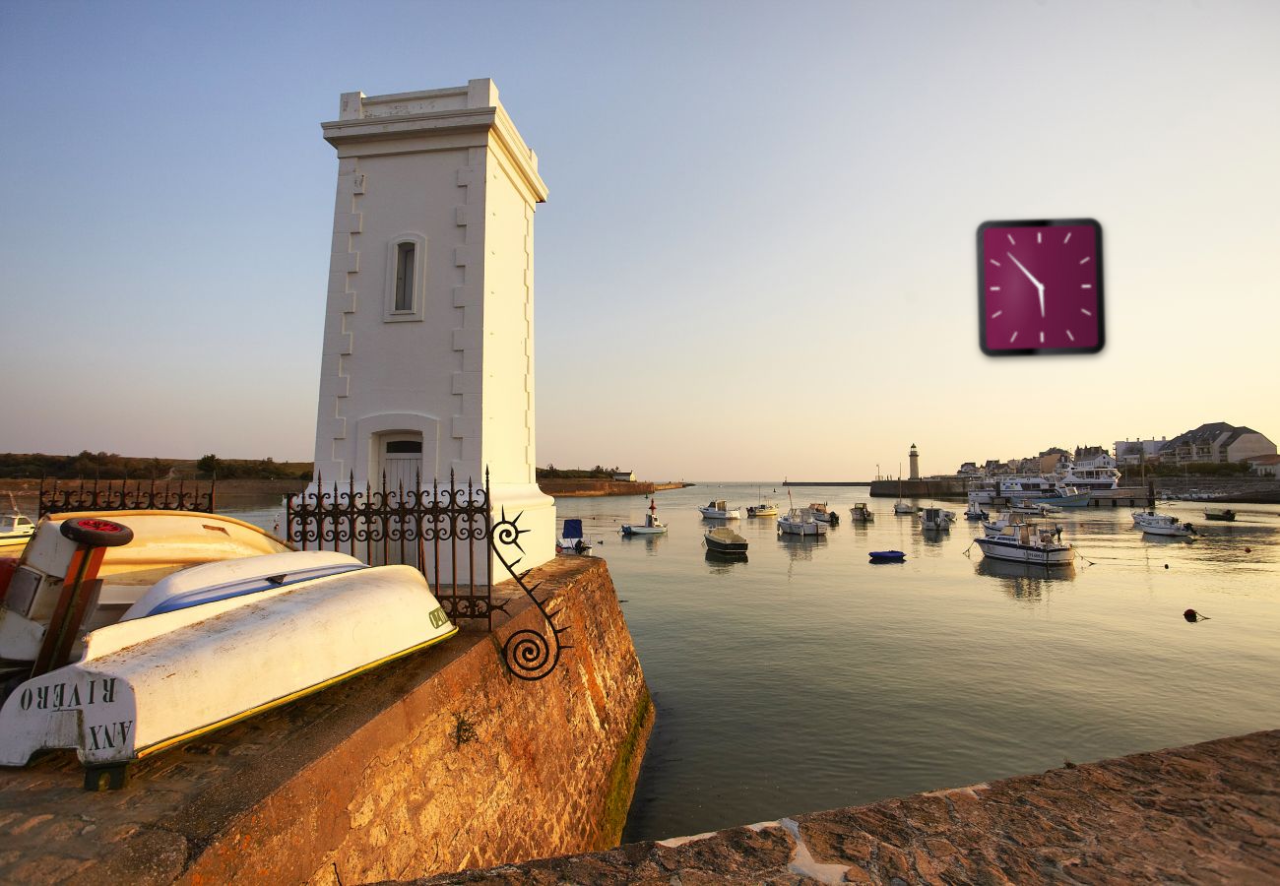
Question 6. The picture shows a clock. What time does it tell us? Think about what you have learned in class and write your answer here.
5:53
